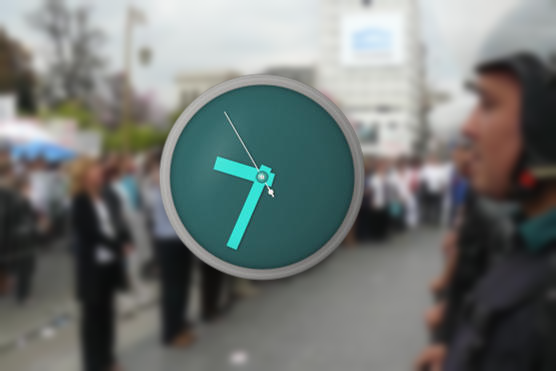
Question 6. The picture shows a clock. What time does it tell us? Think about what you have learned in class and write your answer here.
9:33:55
